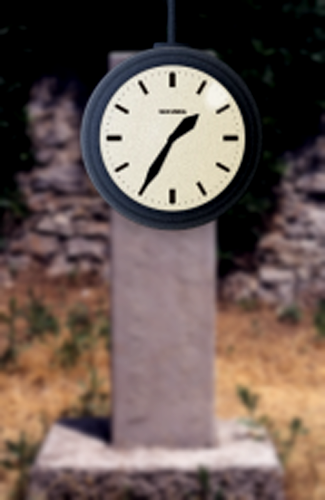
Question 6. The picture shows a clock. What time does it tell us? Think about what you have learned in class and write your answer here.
1:35
